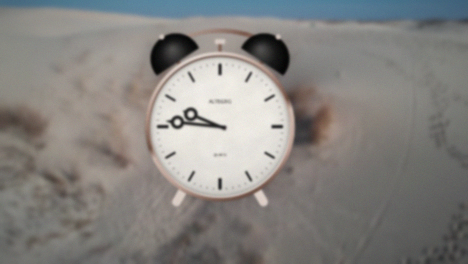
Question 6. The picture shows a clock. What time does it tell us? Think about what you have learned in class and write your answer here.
9:46
